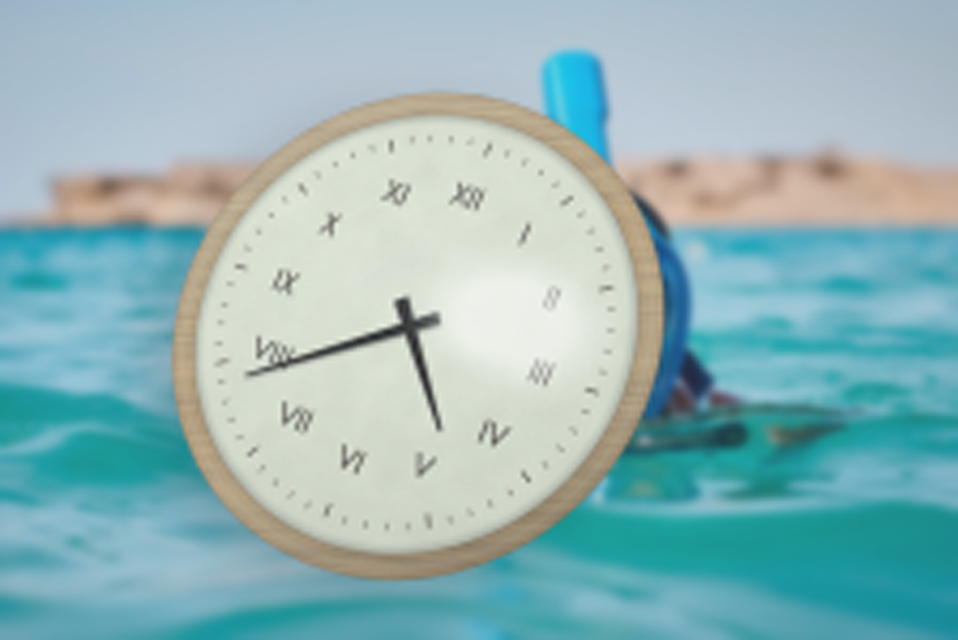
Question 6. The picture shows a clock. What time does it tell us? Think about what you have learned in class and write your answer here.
4:39
